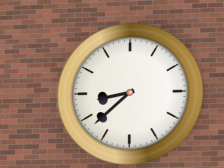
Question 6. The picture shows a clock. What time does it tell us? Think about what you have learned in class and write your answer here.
8:38
